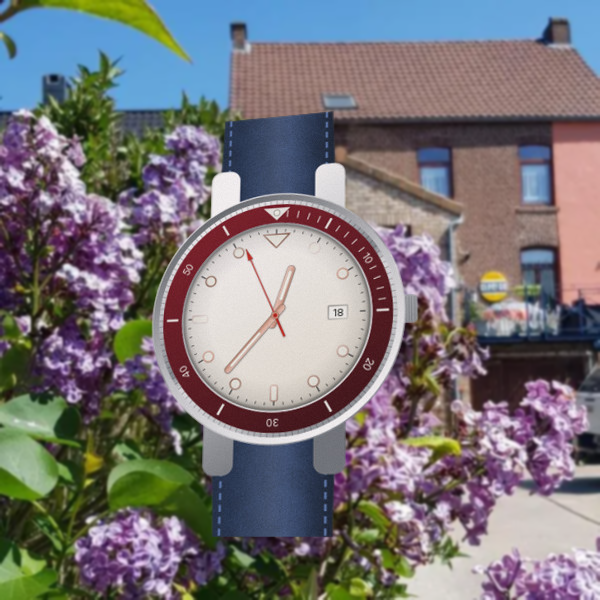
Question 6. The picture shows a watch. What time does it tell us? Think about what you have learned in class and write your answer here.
12:36:56
